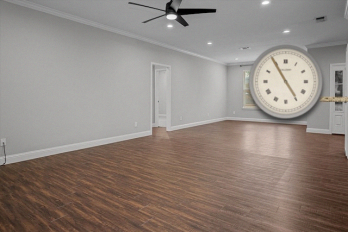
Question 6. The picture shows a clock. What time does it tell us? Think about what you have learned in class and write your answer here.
4:55
